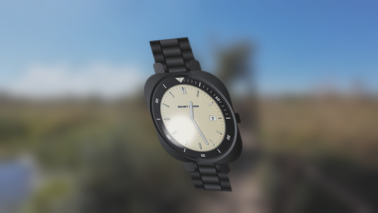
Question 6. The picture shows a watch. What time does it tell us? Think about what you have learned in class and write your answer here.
12:27
